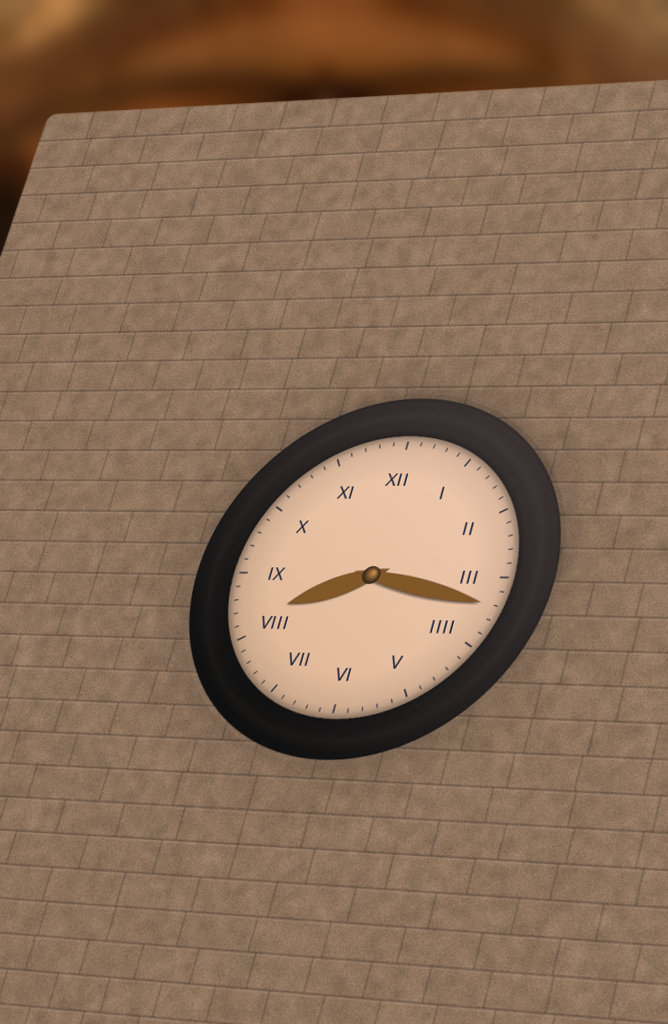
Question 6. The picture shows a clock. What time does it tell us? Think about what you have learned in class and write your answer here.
8:17
